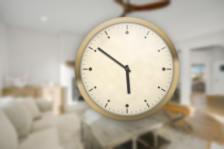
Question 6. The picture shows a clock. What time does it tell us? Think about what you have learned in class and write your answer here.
5:51
